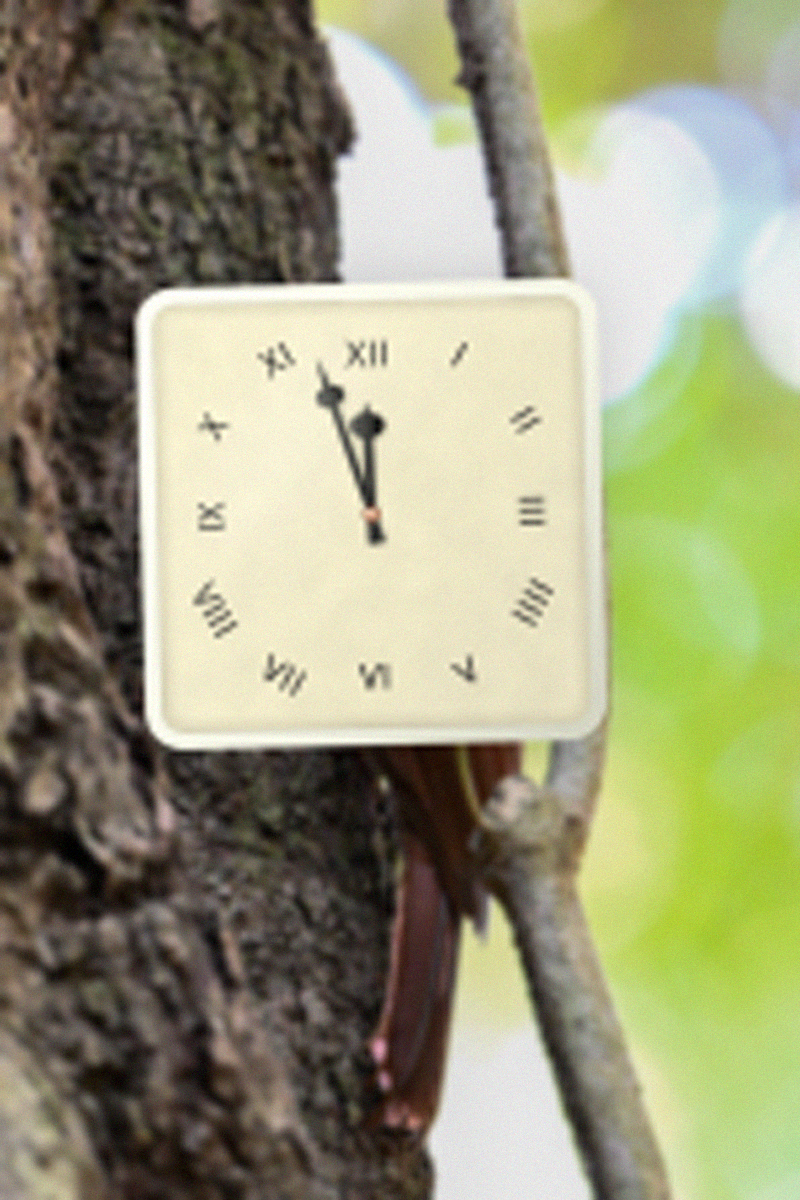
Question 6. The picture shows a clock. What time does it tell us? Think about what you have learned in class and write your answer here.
11:57
